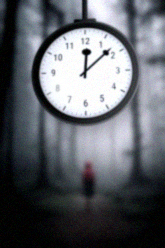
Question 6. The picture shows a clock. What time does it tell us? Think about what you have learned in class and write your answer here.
12:08
